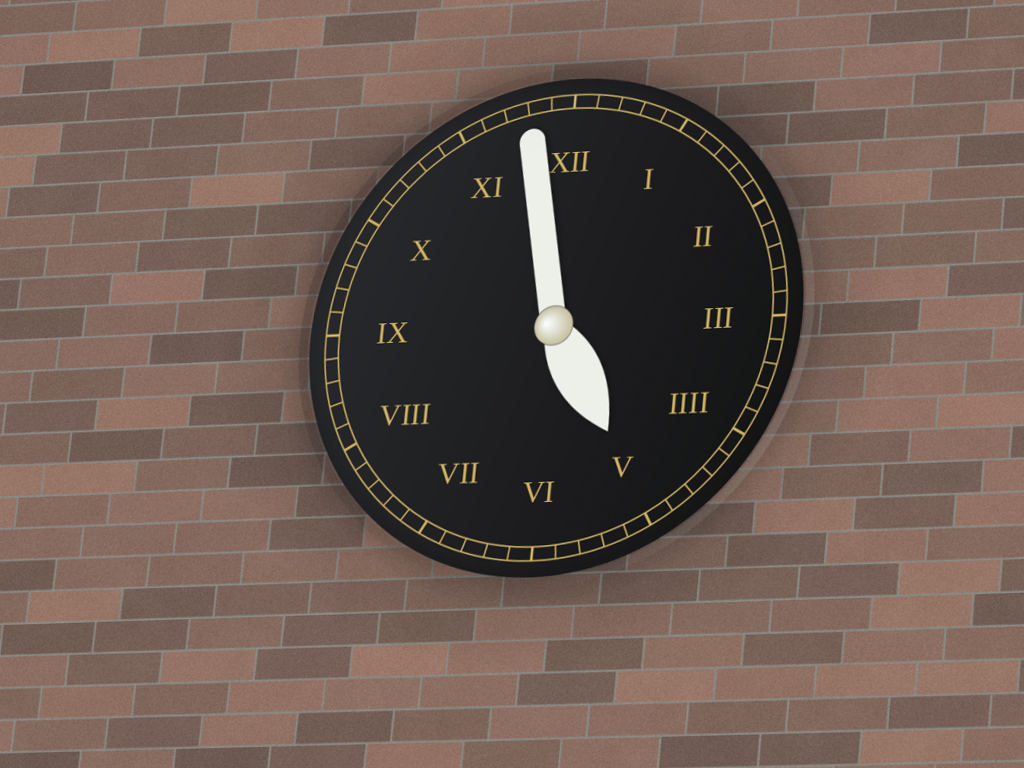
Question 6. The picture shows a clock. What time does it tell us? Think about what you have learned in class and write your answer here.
4:58
